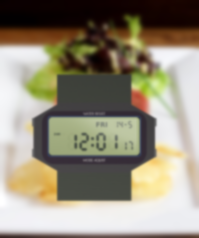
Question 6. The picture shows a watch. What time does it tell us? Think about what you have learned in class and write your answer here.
12:01
